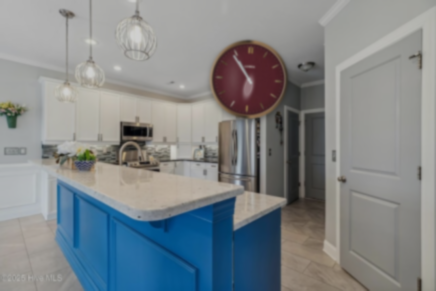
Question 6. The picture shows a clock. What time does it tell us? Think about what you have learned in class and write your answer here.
10:54
